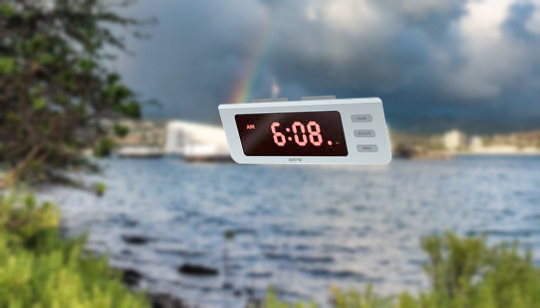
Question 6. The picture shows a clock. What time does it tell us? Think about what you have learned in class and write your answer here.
6:08
